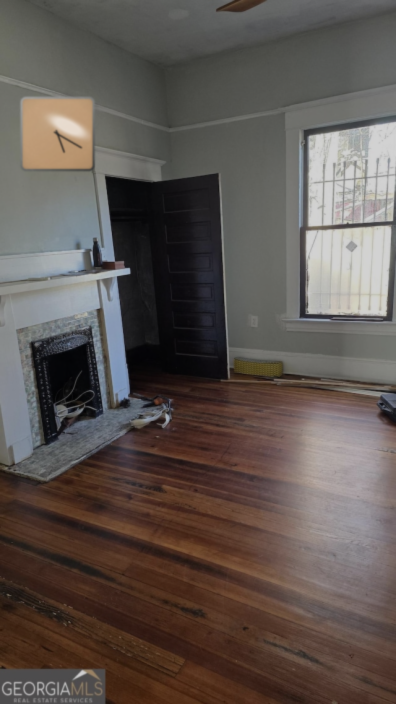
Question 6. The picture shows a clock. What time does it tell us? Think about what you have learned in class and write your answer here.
5:20
